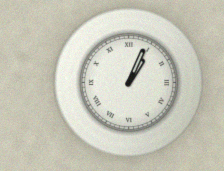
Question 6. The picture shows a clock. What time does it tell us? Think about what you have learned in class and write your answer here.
1:04
